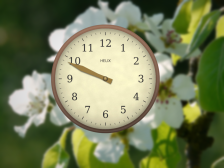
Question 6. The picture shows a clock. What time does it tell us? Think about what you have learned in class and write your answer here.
9:49
